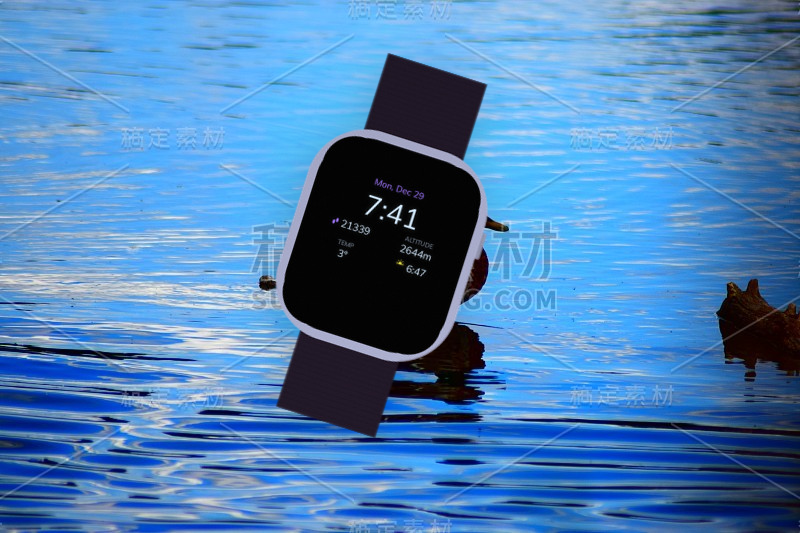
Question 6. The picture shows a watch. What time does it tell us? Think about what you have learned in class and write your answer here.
7:41
